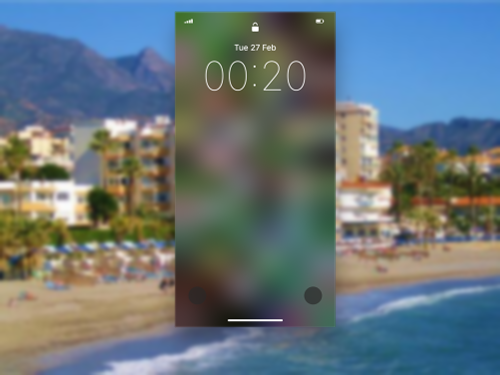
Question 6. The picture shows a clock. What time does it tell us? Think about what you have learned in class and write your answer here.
0:20
